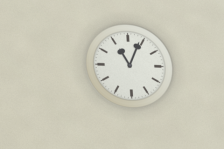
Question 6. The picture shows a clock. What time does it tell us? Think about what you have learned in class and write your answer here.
11:04
